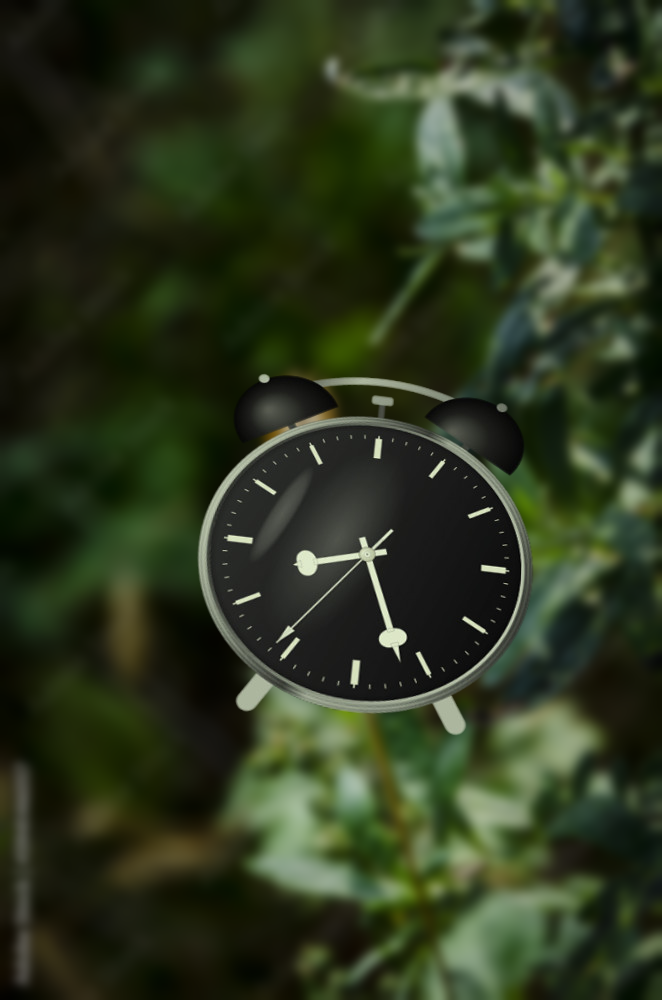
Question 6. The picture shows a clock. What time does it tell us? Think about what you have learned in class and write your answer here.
8:26:36
